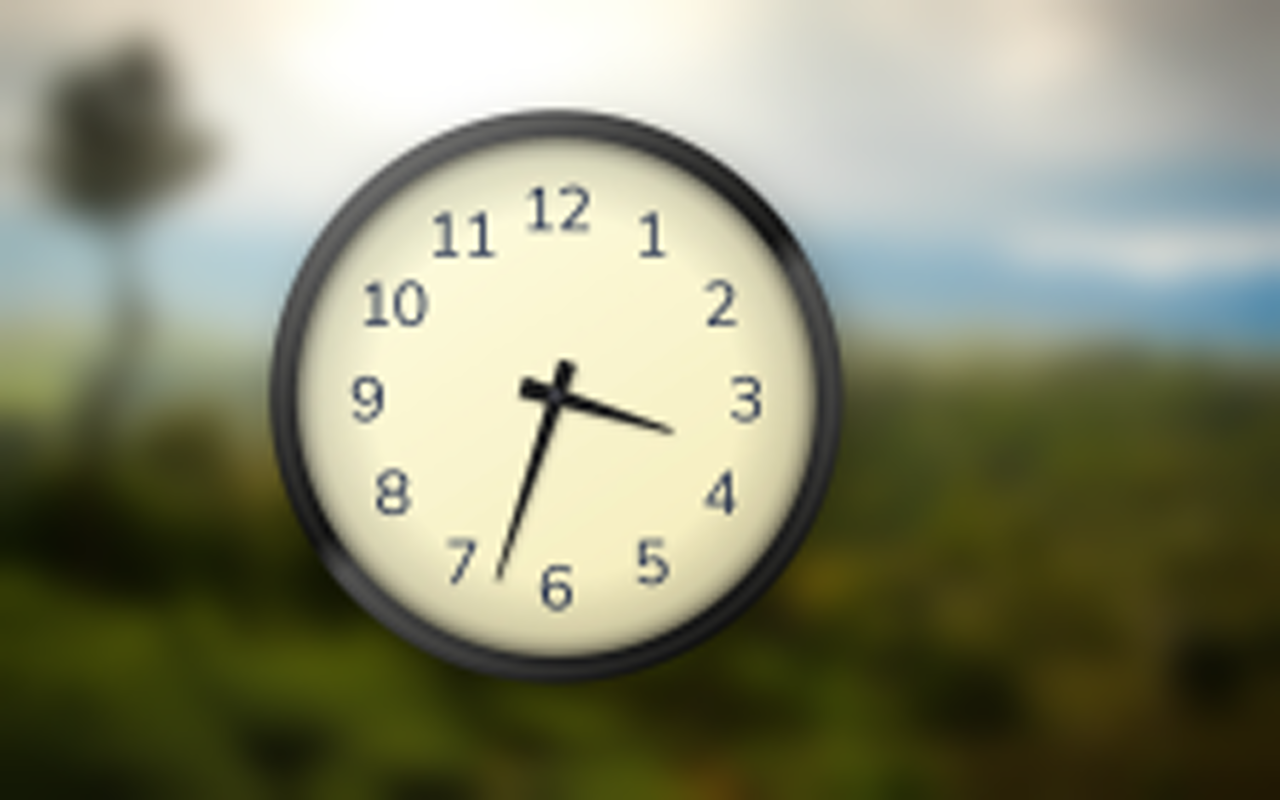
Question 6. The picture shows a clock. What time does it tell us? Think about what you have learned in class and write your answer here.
3:33
